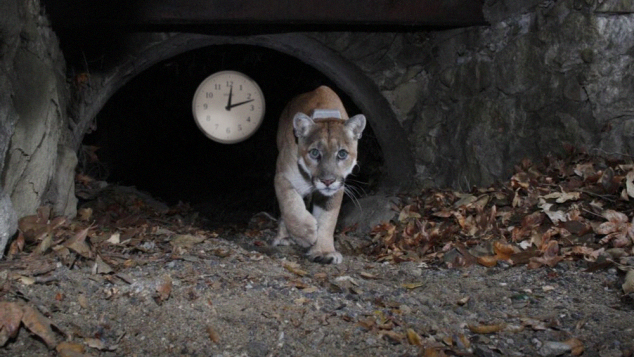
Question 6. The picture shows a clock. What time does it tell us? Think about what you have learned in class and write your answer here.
12:12
